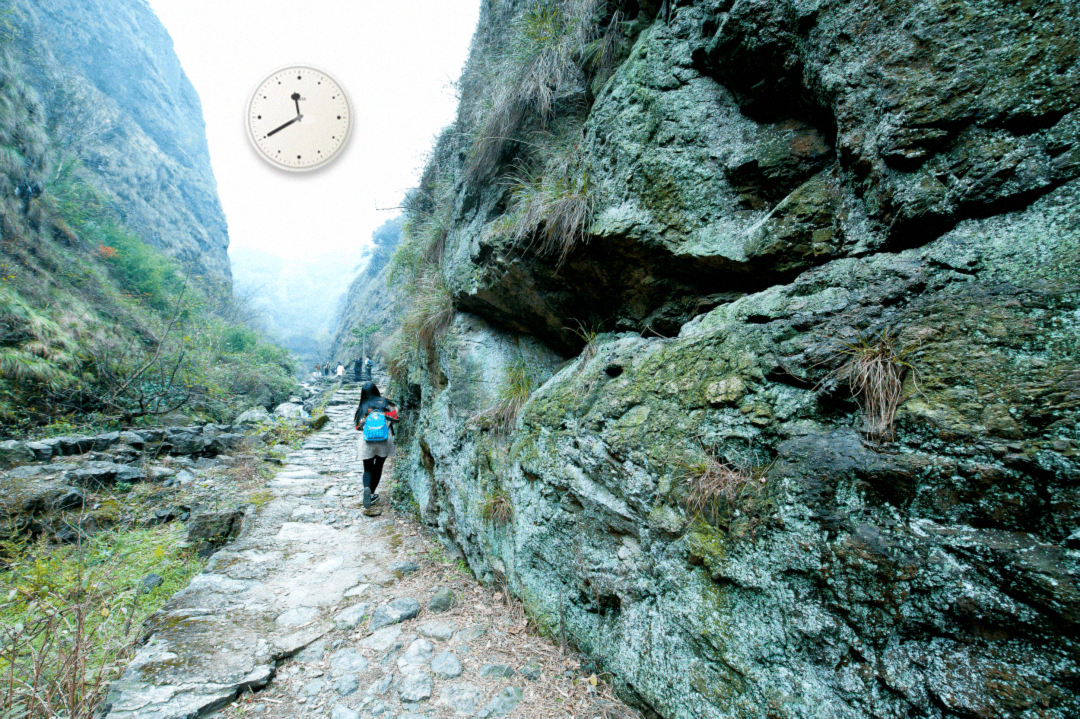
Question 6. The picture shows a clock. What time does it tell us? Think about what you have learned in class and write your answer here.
11:40
